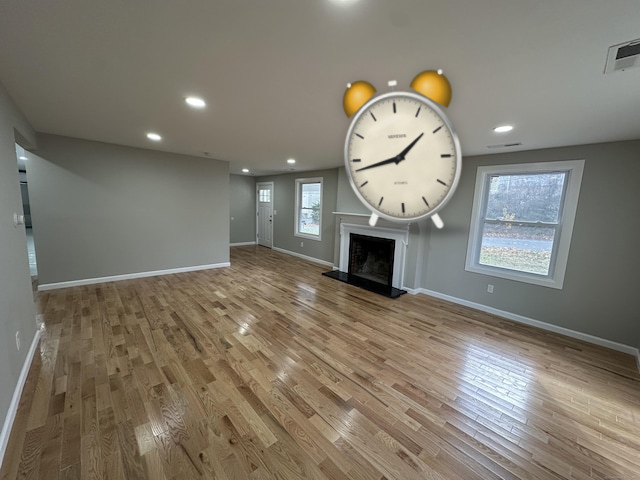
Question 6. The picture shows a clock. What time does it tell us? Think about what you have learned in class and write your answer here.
1:43
